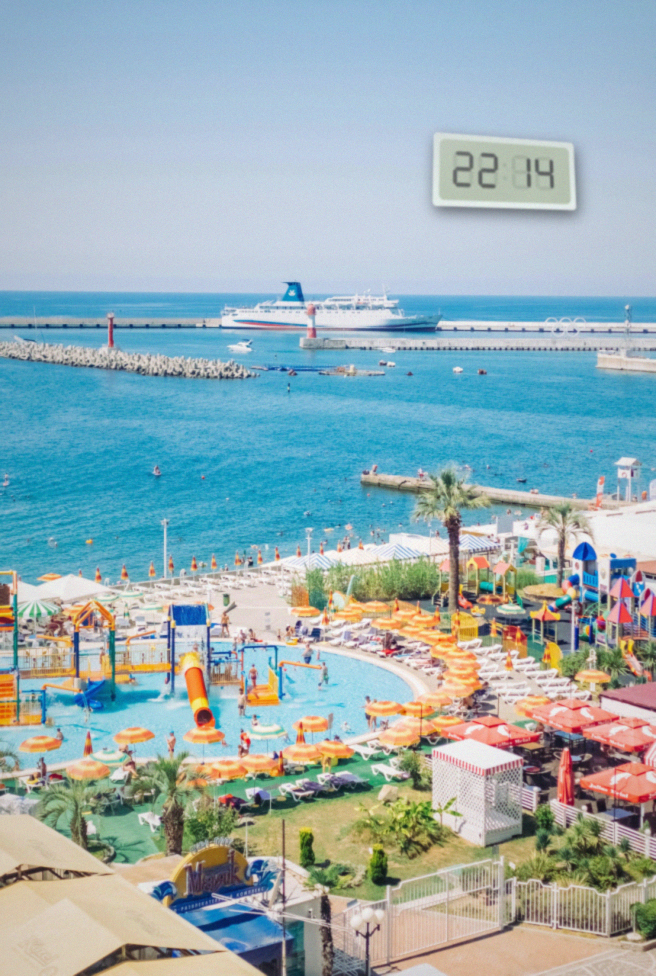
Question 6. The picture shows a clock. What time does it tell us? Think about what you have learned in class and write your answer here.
22:14
